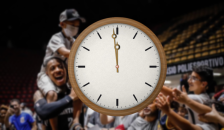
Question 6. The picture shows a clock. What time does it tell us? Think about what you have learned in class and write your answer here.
11:59
